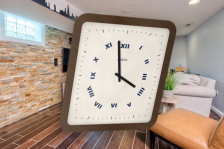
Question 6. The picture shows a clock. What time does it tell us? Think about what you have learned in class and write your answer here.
3:58
